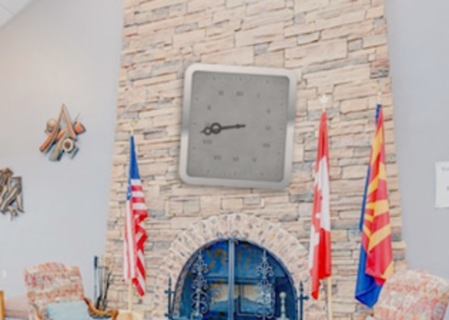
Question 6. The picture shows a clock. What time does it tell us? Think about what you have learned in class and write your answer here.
8:43
